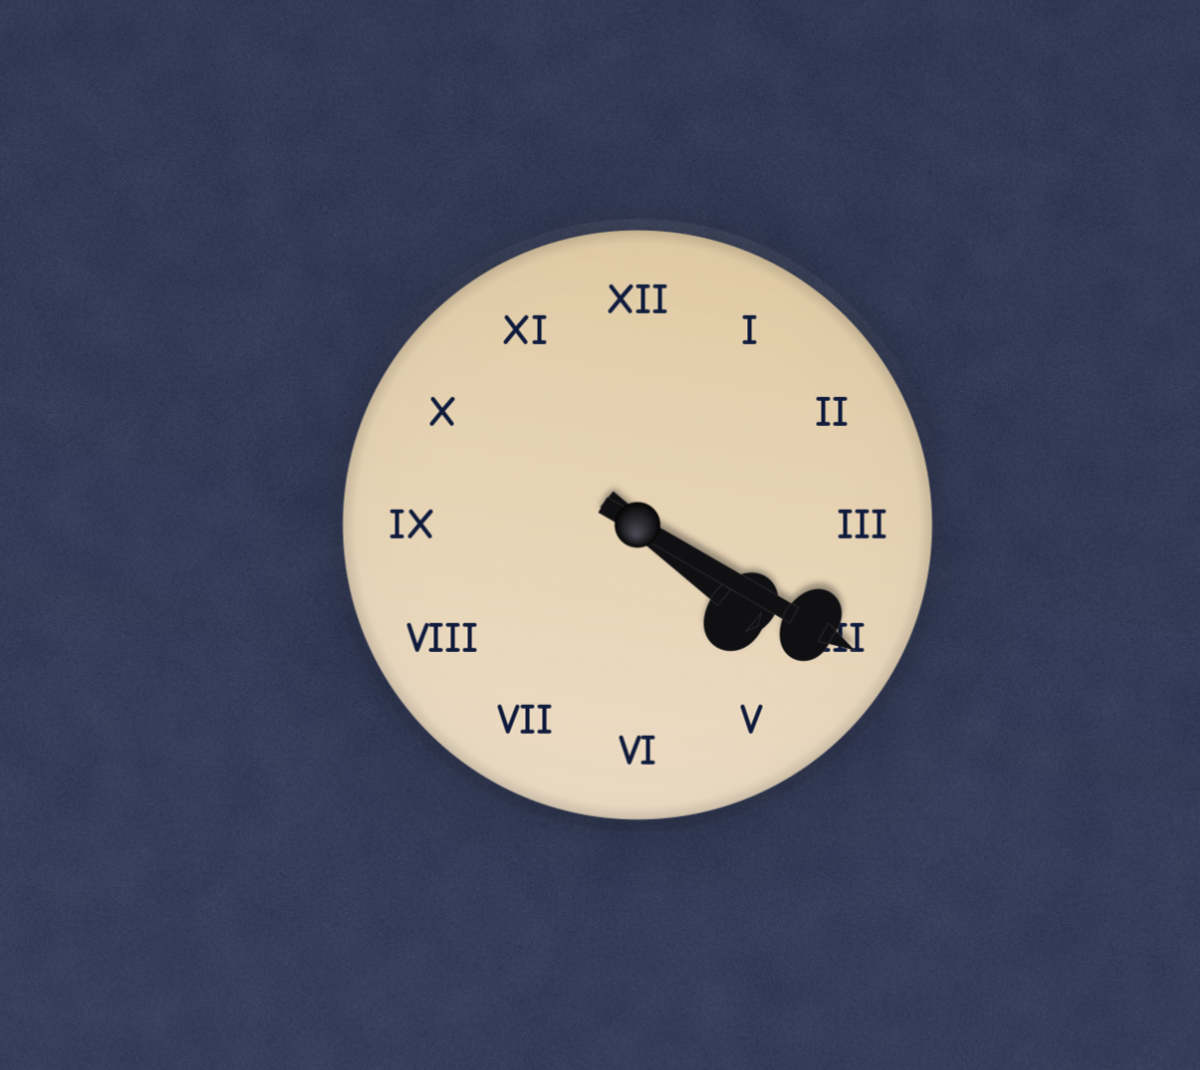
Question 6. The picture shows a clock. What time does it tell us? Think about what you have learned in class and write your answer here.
4:20
